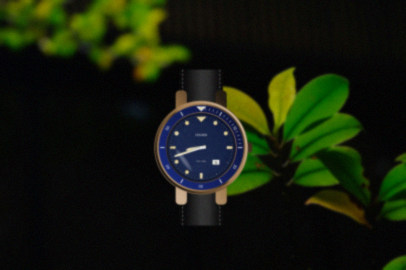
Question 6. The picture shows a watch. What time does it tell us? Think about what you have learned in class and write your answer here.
8:42
